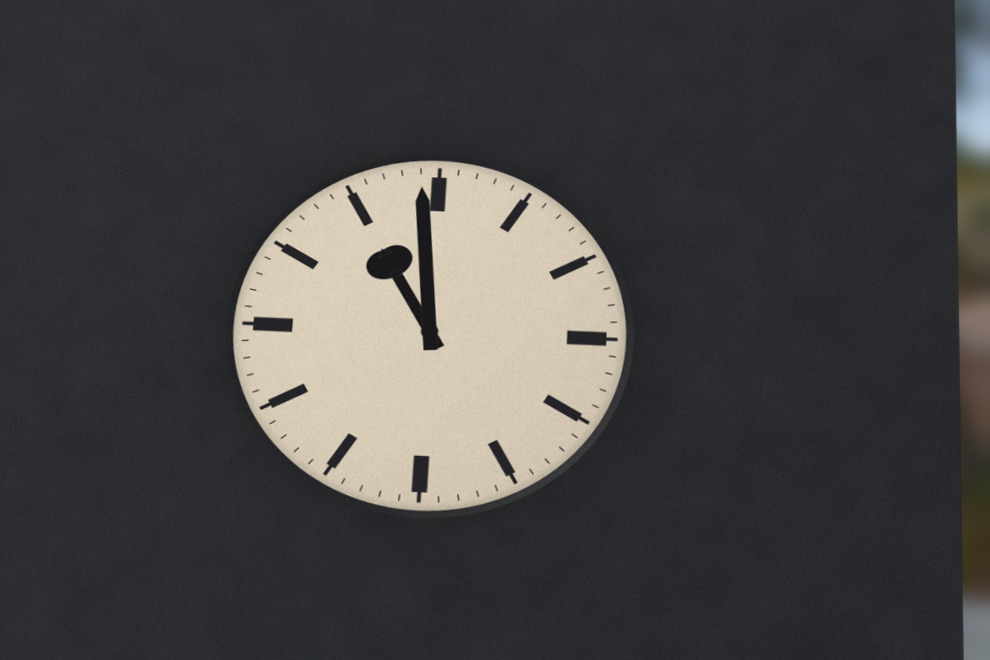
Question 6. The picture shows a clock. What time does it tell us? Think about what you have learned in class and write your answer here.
10:59
